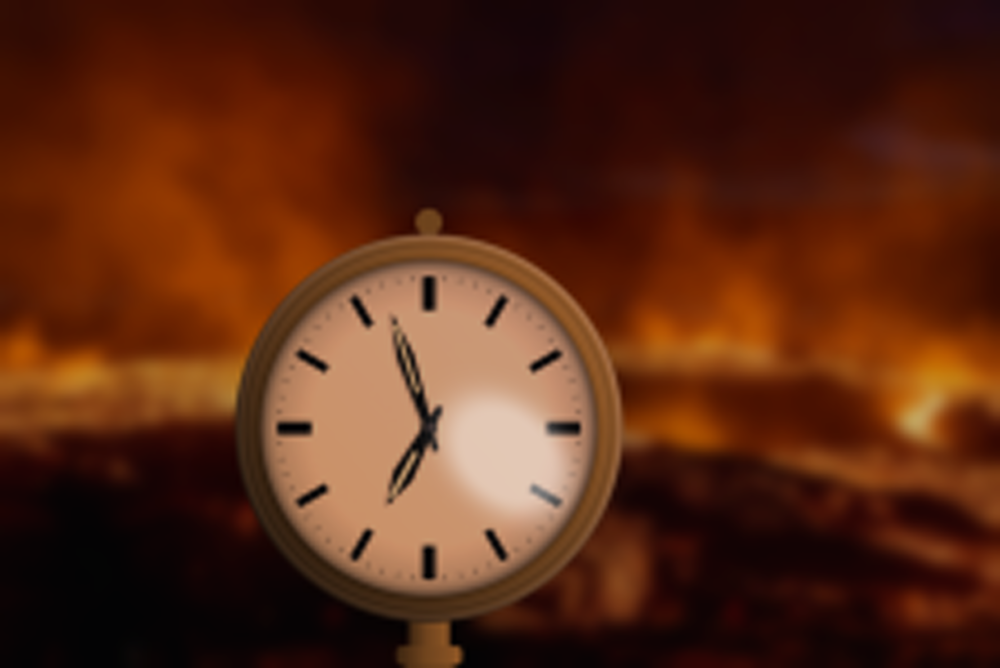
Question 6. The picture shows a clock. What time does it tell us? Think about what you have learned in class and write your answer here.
6:57
